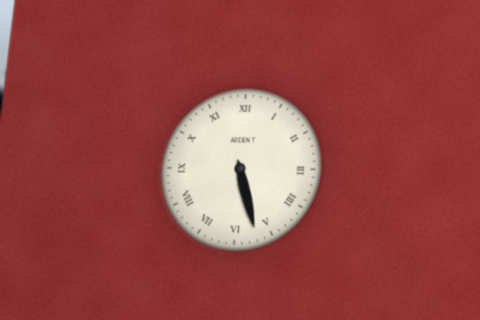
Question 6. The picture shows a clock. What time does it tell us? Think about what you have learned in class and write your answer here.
5:27
